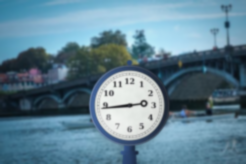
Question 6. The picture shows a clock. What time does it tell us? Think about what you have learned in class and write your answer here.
2:44
